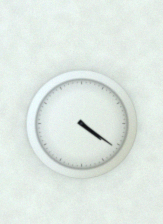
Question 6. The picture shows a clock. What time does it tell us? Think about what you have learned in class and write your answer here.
4:21
